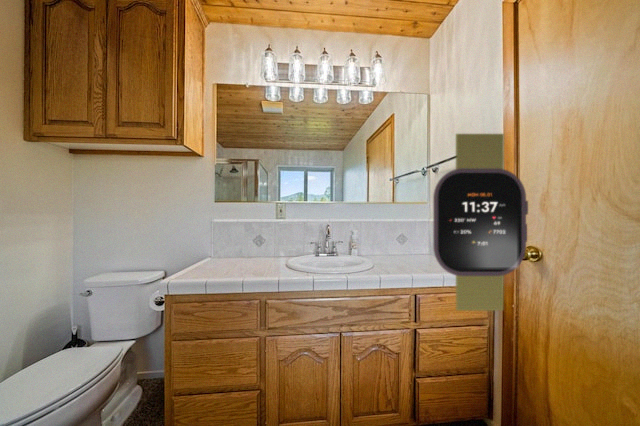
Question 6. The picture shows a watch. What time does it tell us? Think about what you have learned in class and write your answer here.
11:37
